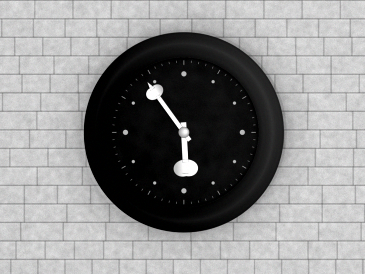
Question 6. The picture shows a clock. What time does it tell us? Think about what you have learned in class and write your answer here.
5:54
